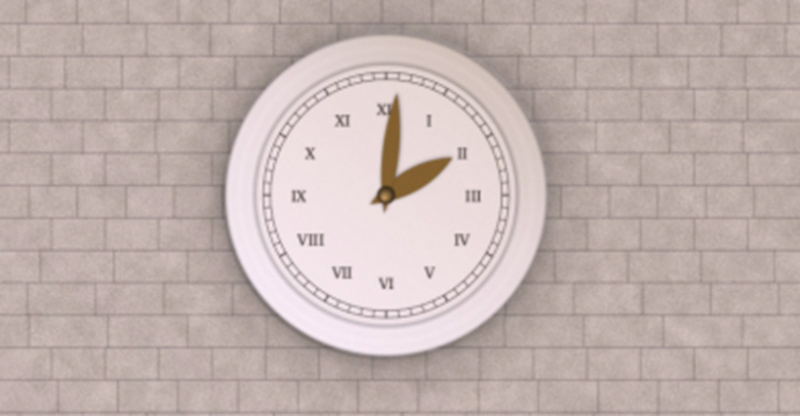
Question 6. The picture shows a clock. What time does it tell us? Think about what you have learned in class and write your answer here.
2:01
